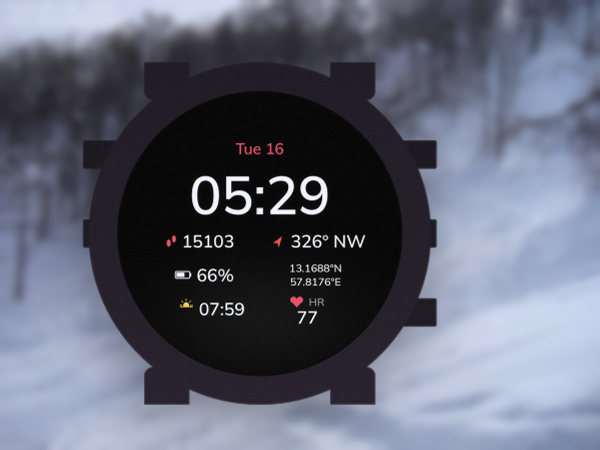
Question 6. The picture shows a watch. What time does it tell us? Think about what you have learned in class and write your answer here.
5:29
